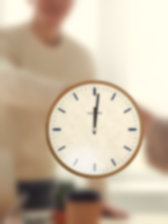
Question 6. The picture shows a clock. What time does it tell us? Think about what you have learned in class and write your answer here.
12:01
